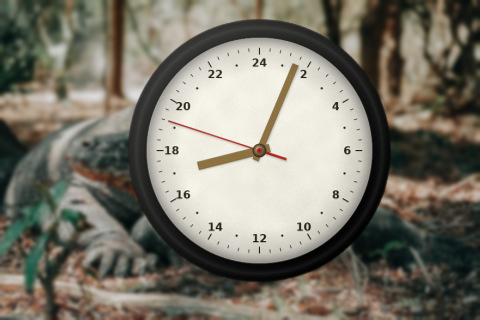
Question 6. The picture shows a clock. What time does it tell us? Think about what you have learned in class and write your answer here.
17:03:48
